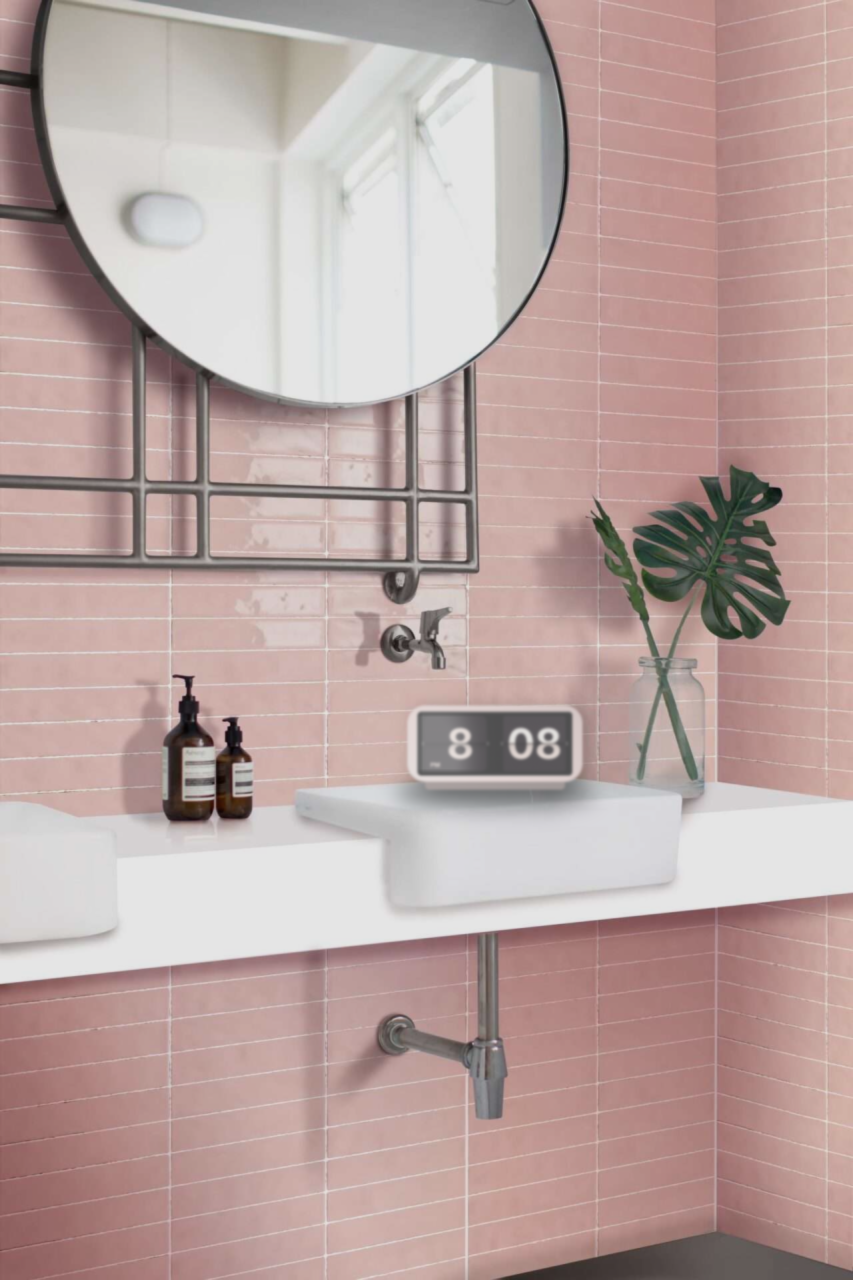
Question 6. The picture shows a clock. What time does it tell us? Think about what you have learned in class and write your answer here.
8:08
